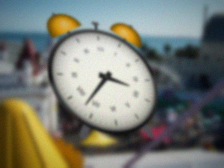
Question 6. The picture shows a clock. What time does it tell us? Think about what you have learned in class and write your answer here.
3:37
